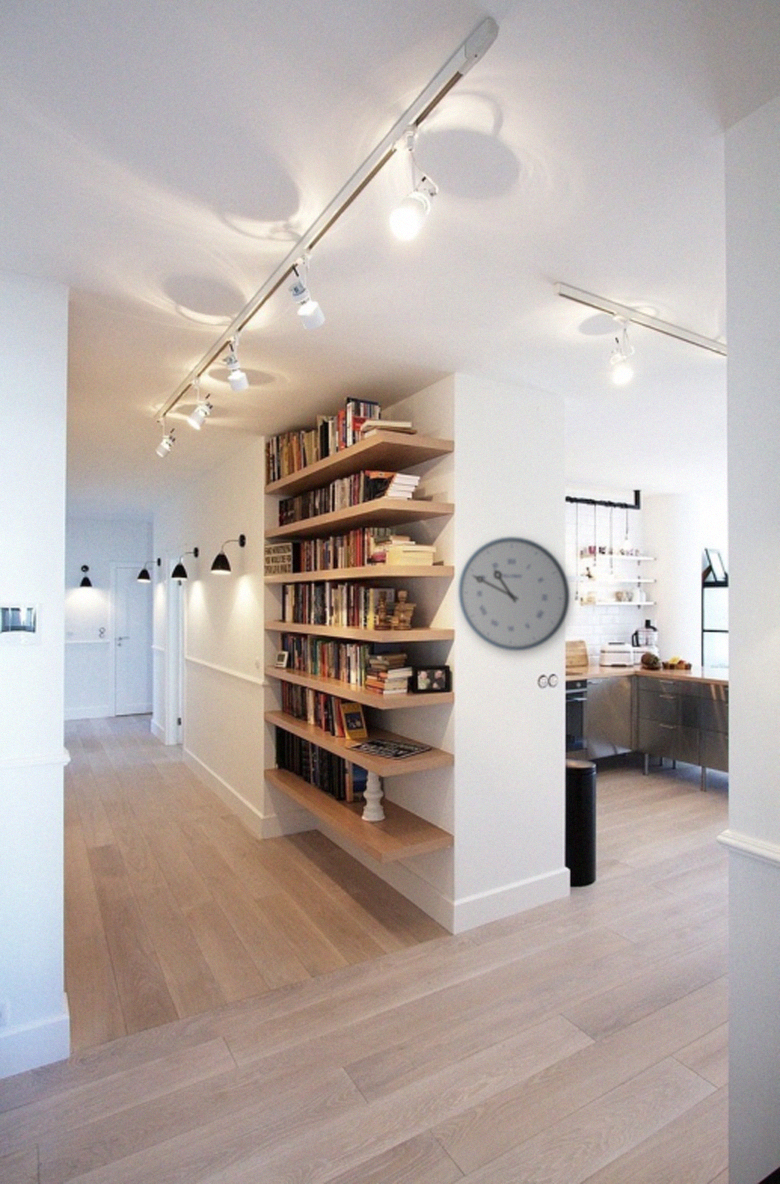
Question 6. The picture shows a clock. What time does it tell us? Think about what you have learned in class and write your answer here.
10:49
